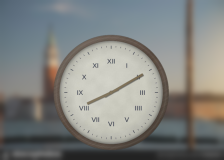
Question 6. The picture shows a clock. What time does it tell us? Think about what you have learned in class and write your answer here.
8:10
